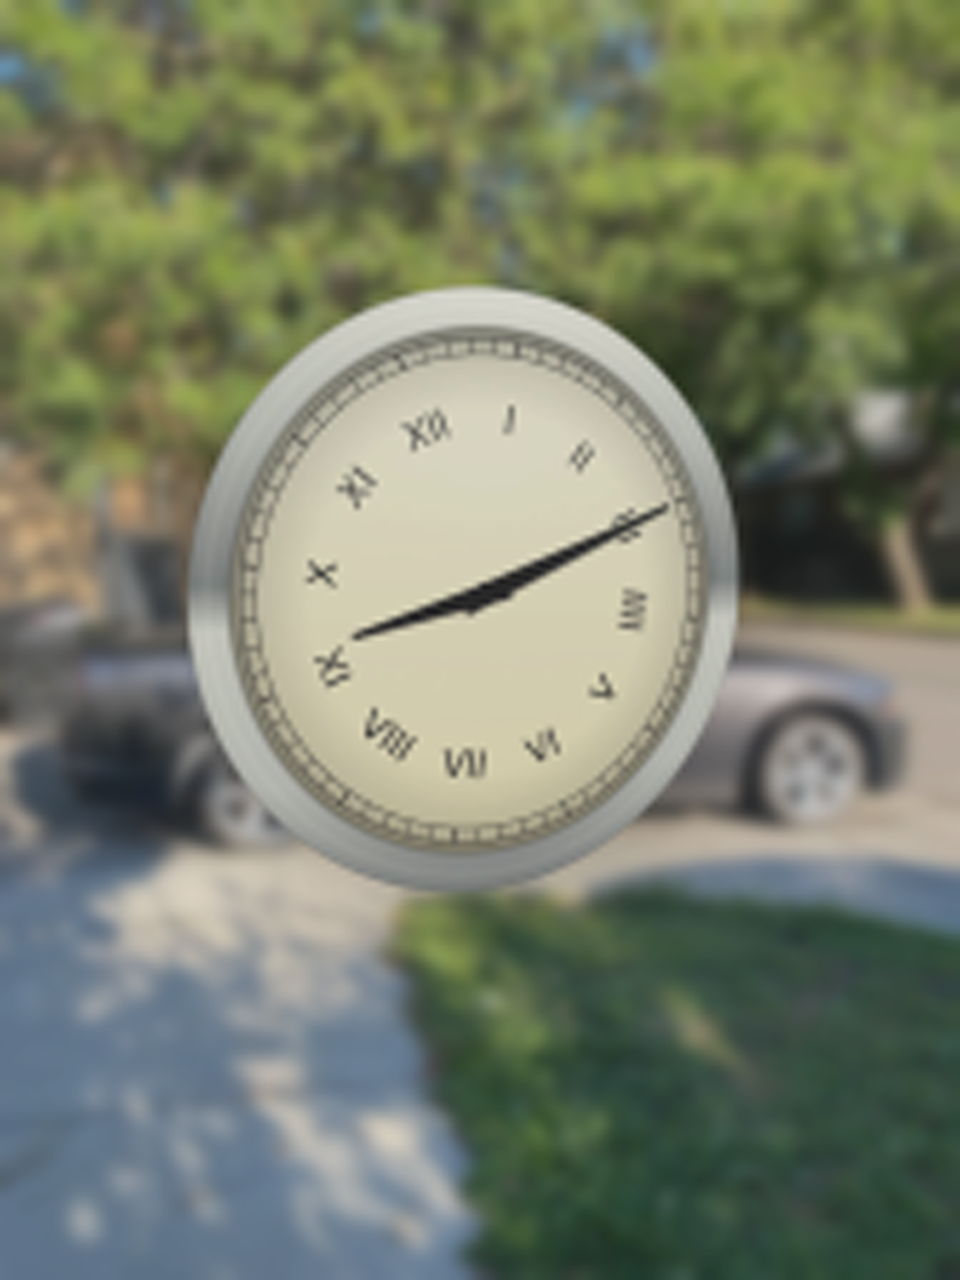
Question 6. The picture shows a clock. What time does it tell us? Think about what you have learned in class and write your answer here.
9:15
